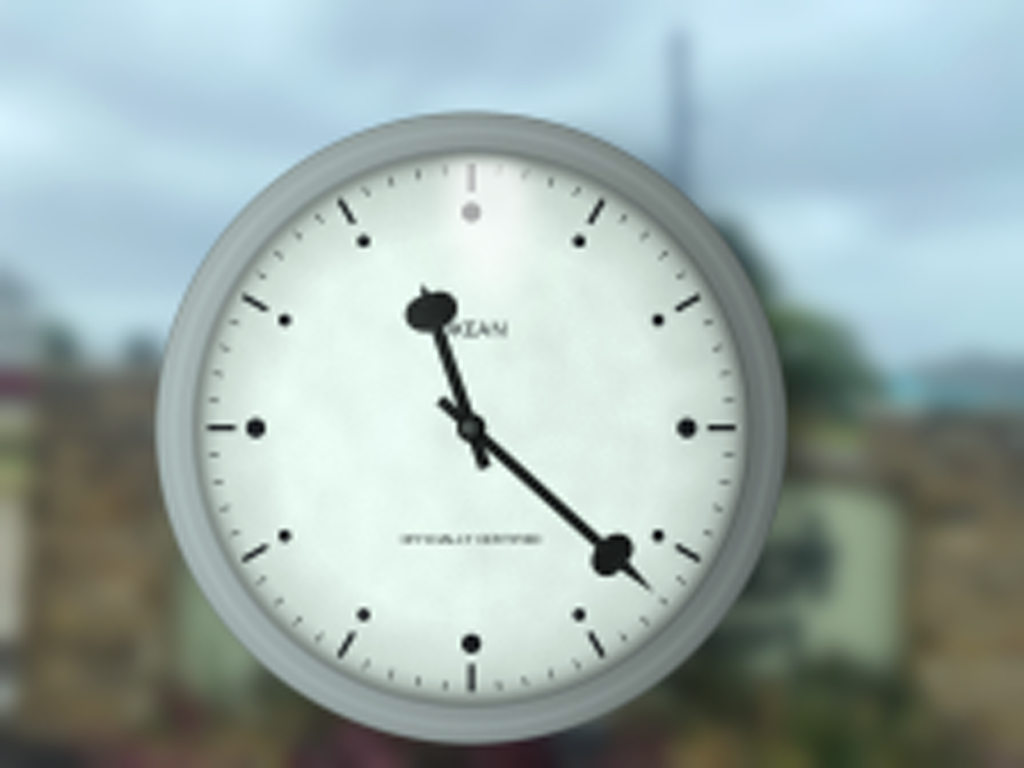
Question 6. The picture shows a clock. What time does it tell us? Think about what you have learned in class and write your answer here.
11:22
